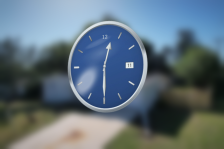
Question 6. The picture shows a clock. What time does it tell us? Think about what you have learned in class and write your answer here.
12:30
